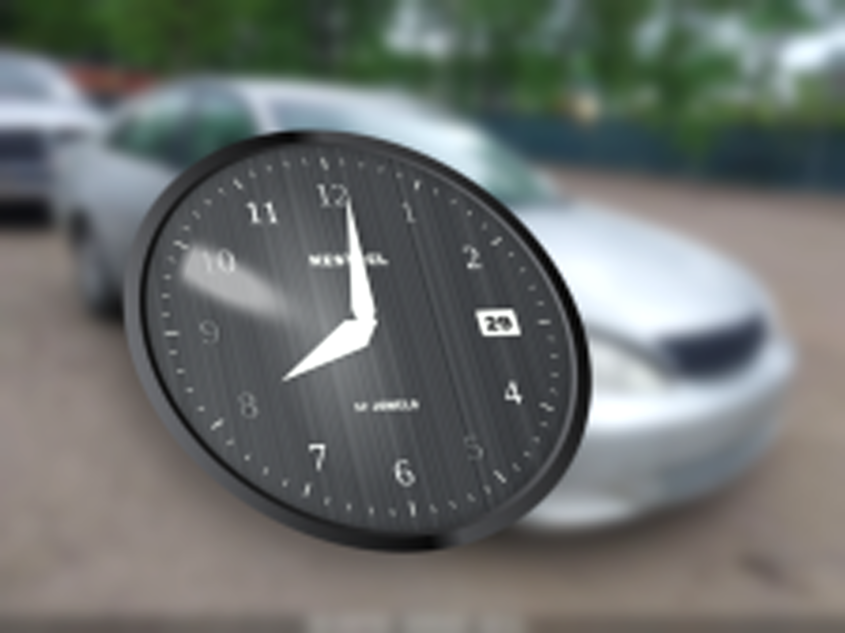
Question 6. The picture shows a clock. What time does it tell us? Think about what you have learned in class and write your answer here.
8:01
